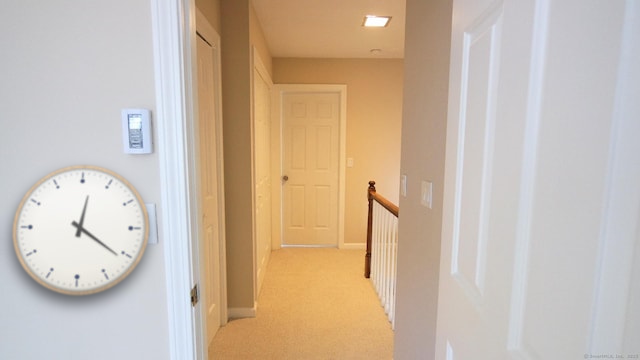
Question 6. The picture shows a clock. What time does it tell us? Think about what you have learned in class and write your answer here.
12:21
